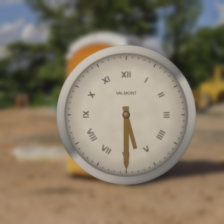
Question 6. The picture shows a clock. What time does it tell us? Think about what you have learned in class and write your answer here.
5:30
